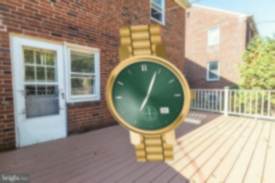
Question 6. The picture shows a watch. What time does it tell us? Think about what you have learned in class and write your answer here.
7:04
